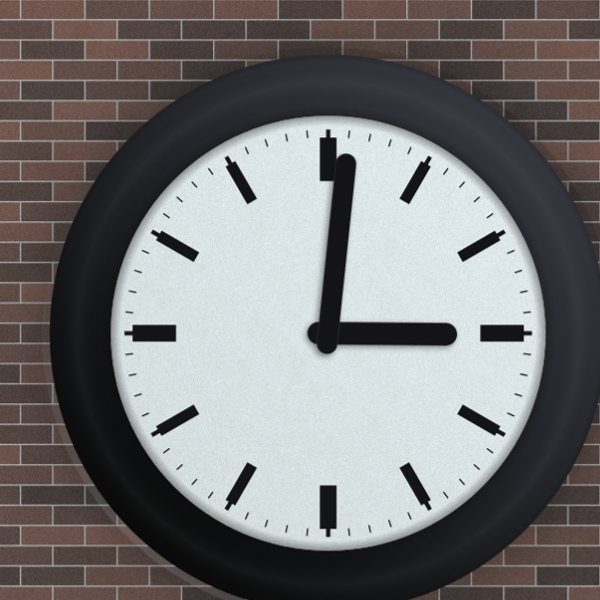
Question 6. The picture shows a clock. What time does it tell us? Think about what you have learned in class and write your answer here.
3:01
